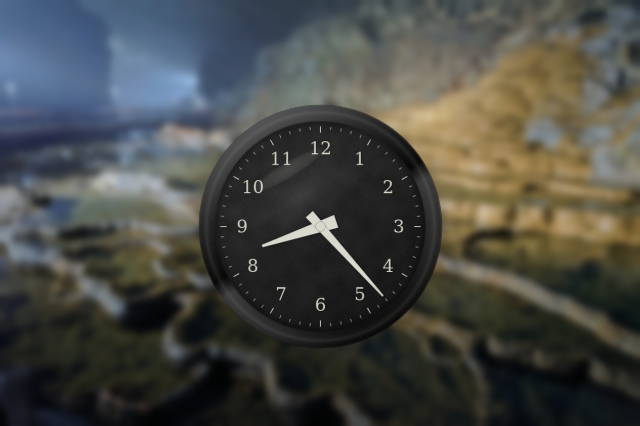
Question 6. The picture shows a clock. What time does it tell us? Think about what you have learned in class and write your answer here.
8:23
